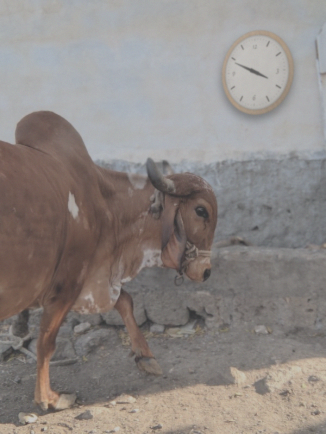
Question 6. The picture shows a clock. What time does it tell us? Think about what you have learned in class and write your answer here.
3:49
